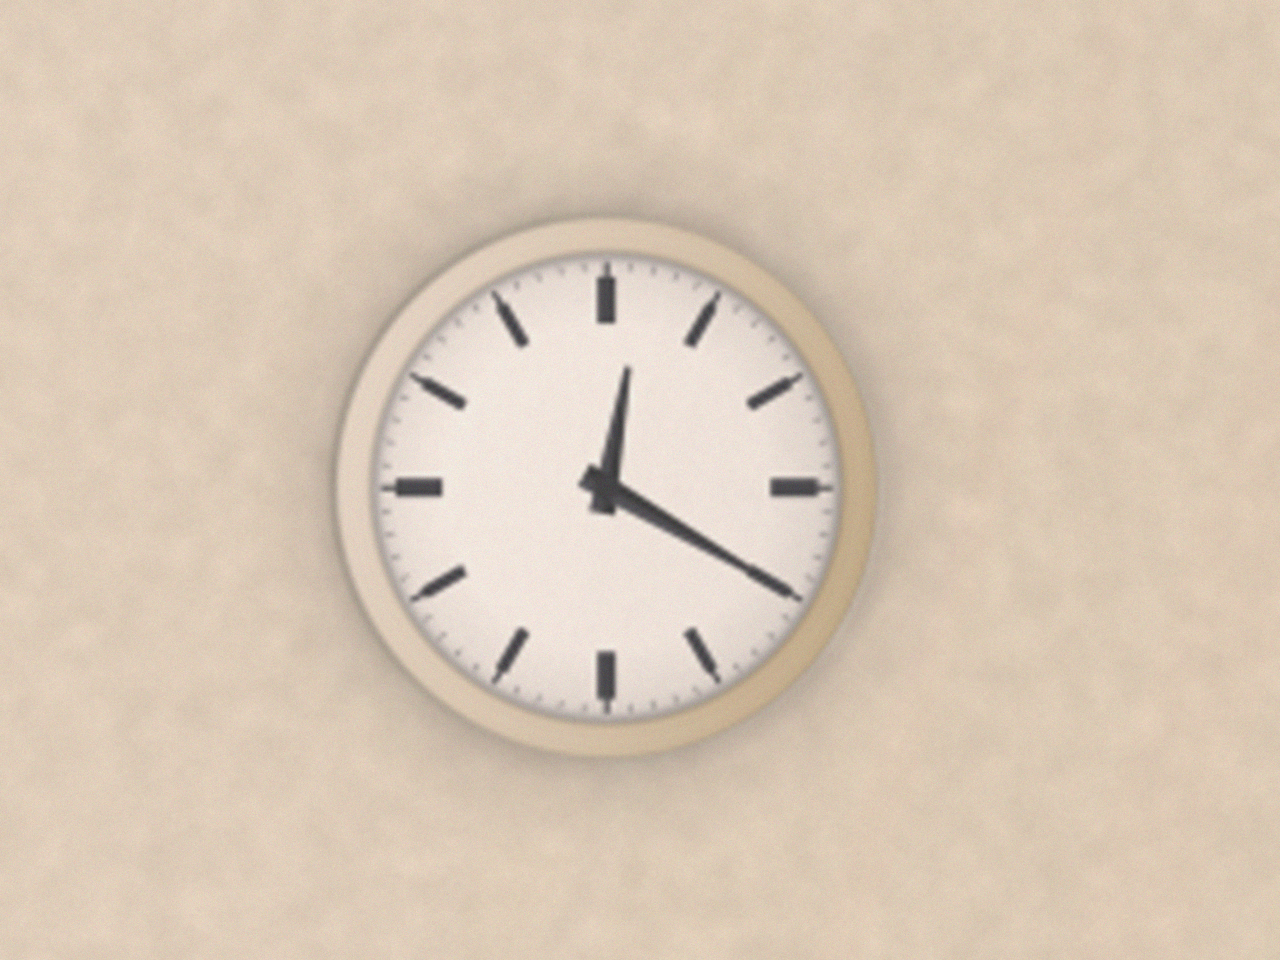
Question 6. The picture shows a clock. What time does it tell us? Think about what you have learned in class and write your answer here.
12:20
